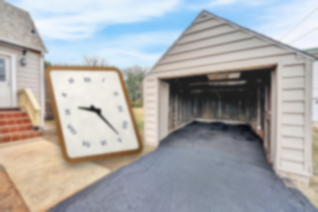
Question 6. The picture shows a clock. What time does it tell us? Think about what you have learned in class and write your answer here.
9:24
